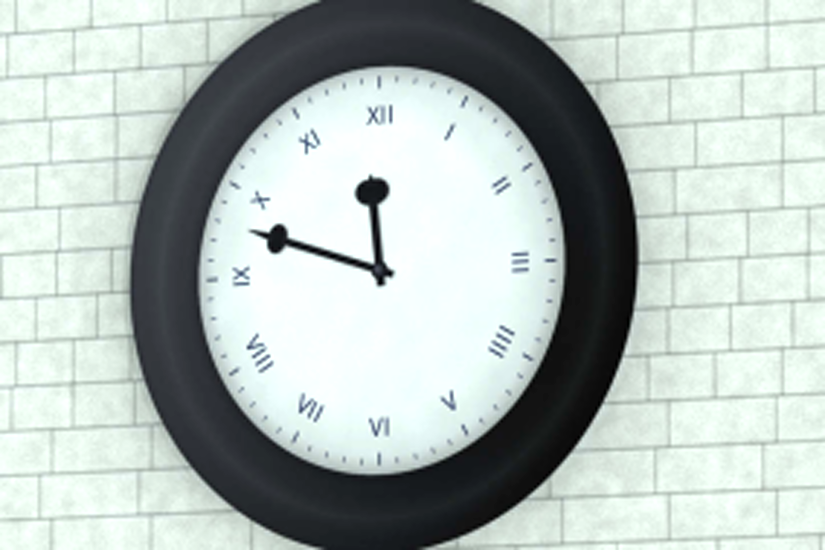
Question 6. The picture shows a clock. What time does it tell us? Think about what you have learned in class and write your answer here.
11:48
